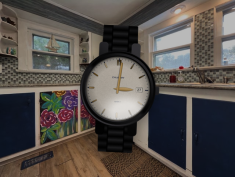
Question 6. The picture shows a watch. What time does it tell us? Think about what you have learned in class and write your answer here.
3:01
